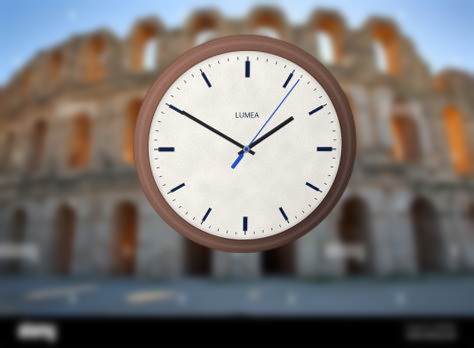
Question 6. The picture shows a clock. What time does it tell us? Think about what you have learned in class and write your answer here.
1:50:06
